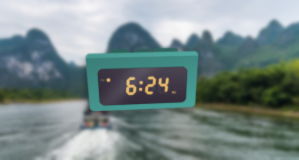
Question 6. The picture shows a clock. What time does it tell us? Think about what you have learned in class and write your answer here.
6:24
